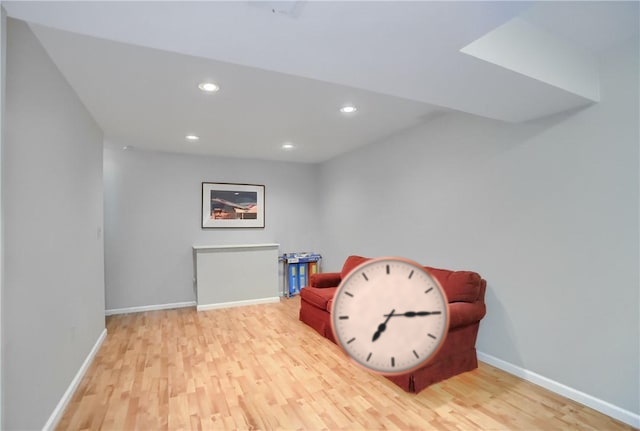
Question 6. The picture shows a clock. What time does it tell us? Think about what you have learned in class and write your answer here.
7:15
